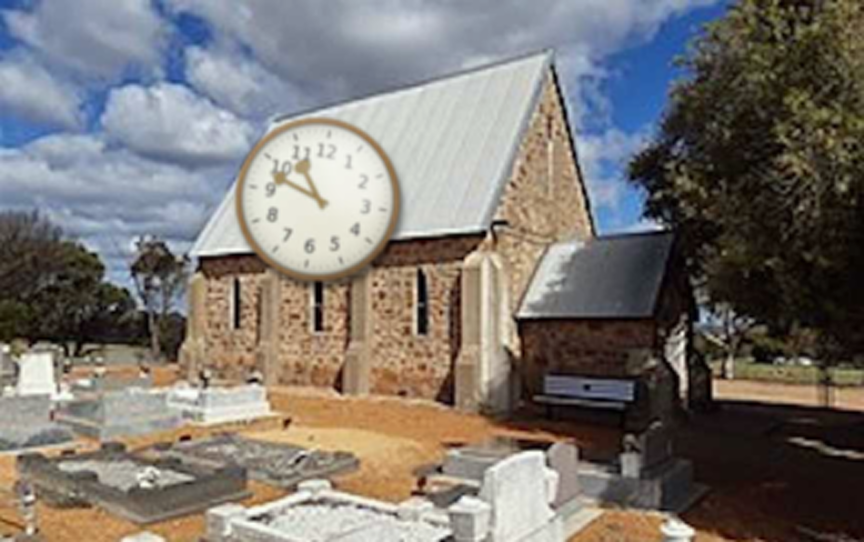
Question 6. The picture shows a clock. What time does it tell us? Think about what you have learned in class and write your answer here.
10:48
